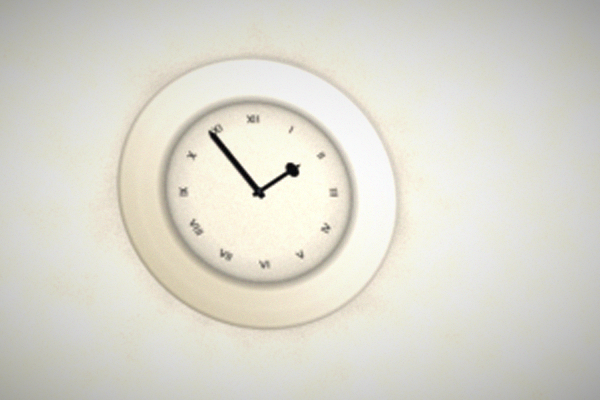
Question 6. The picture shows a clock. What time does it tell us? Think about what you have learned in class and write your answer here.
1:54
